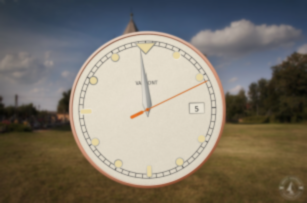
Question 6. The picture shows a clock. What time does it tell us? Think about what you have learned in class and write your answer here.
11:59:11
